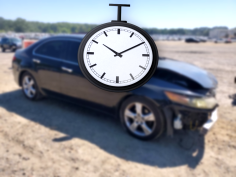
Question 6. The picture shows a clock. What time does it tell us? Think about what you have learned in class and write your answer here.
10:10
